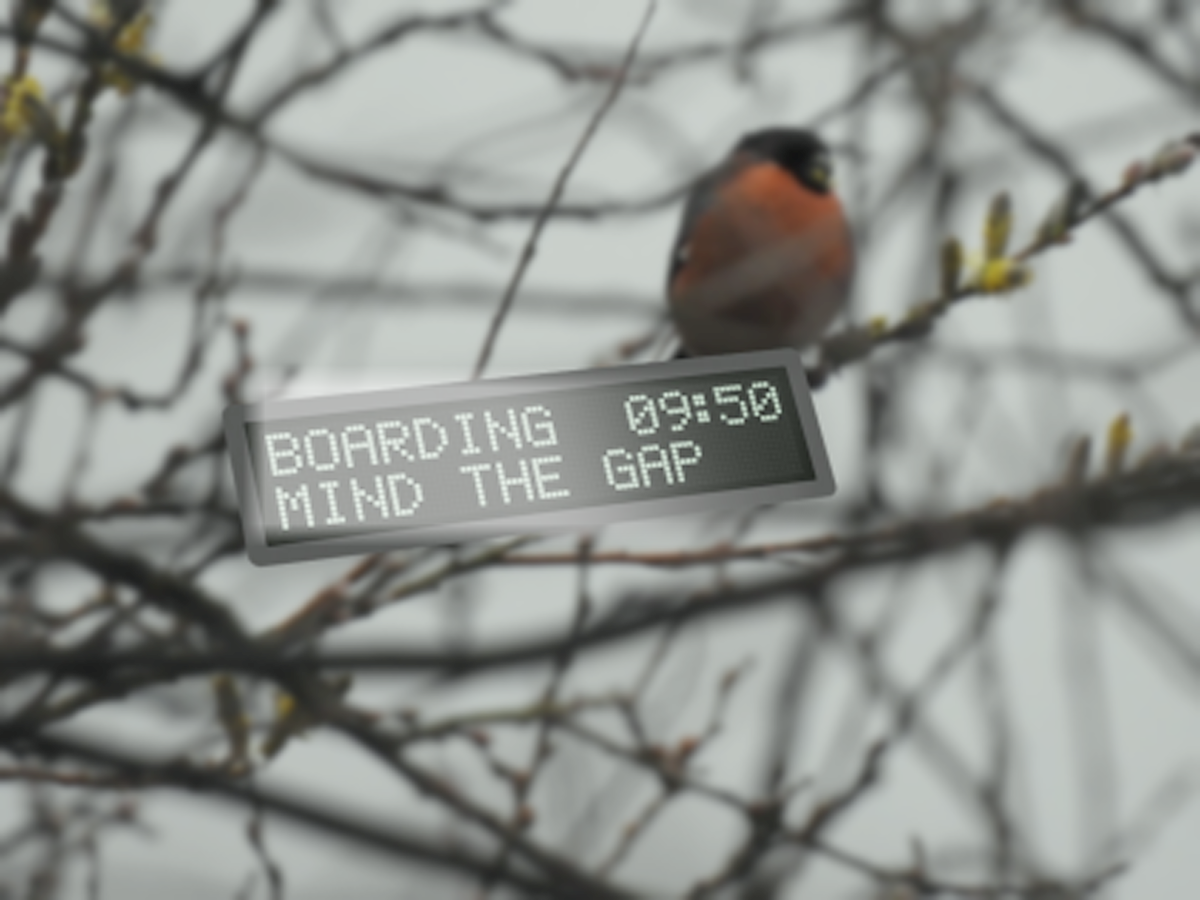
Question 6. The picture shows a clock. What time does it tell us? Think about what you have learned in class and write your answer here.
9:50
